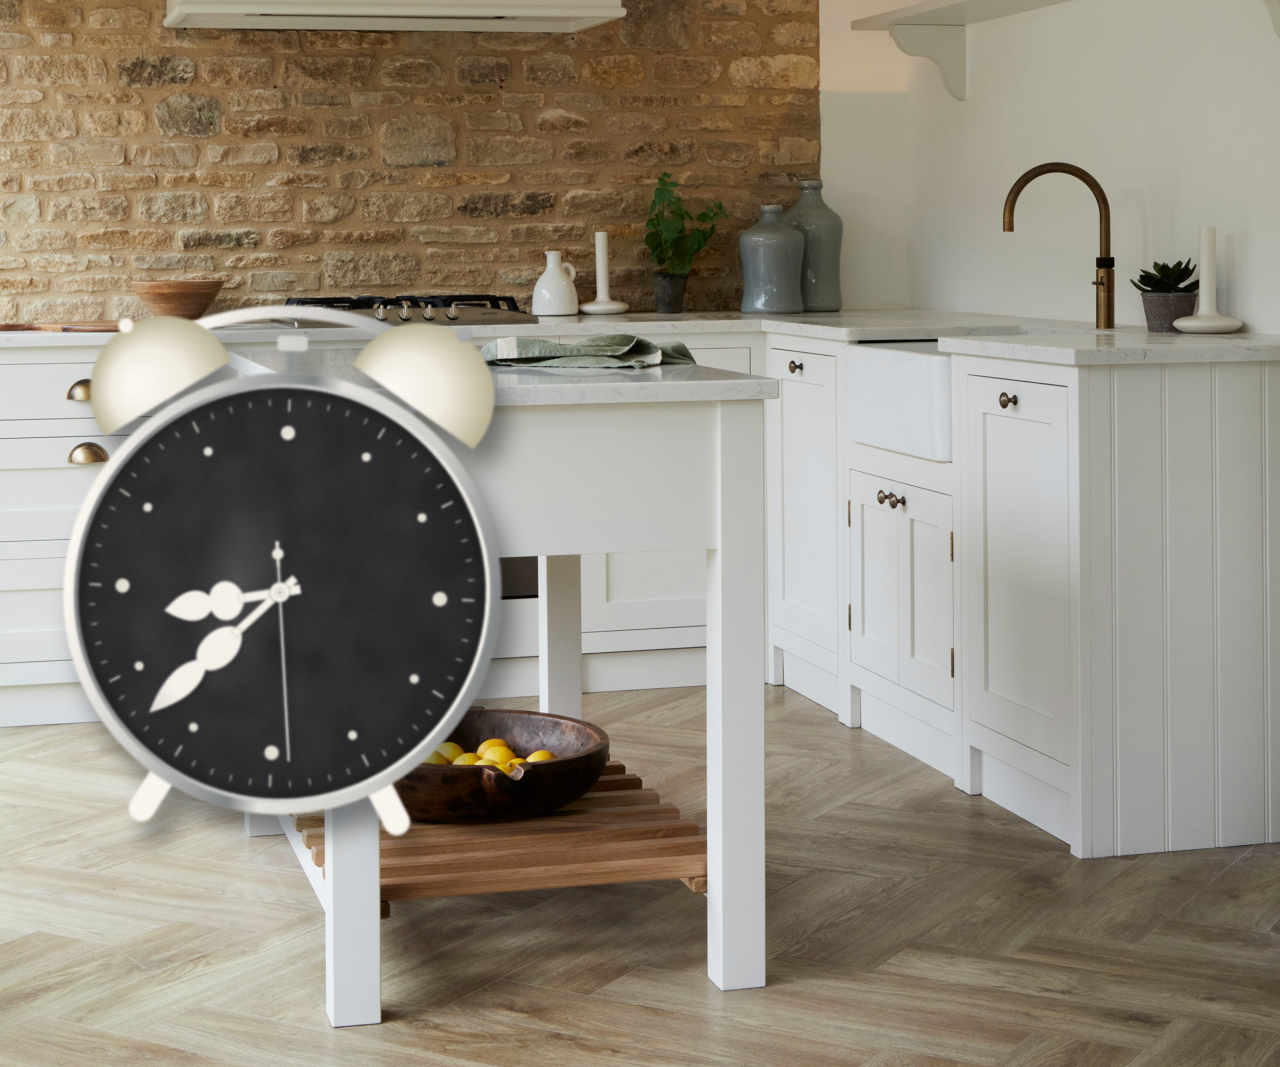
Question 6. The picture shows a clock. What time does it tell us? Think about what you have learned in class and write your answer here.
8:37:29
